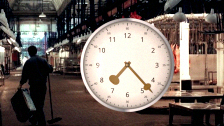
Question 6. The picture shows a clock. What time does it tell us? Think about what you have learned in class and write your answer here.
7:23
